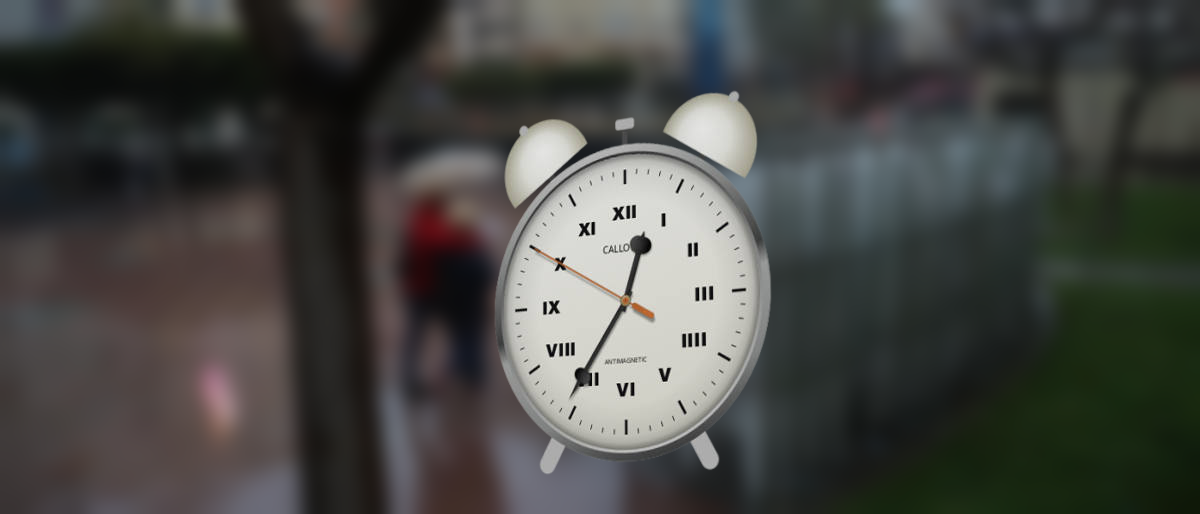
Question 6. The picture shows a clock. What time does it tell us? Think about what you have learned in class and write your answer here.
12:35:50
